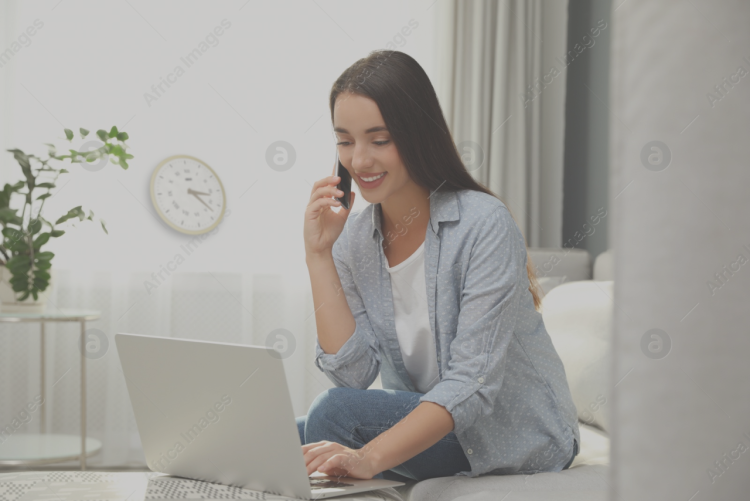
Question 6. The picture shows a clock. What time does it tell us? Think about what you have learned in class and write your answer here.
3:23
